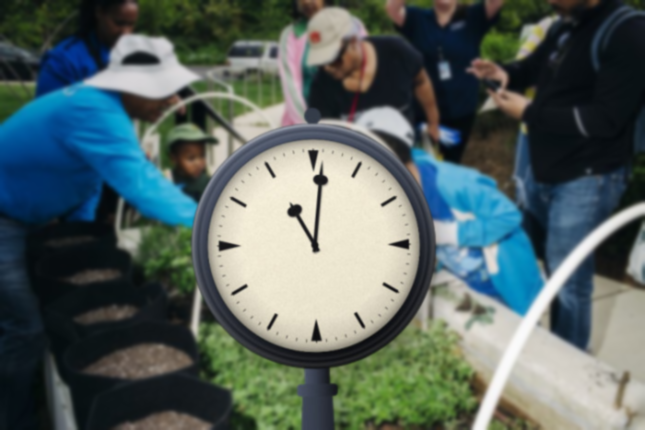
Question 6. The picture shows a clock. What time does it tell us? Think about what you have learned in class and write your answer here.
11:01
